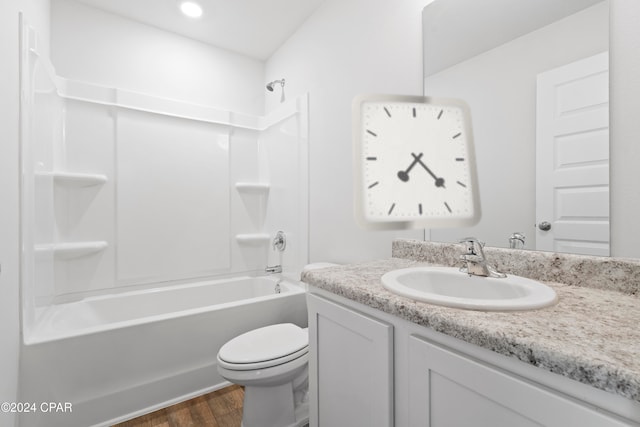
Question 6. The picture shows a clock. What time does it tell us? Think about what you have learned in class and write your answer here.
7:23
